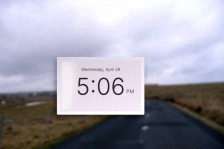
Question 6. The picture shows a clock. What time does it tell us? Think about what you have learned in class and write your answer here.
5:06
